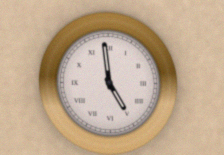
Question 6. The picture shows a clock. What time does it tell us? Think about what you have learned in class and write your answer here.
4:59
